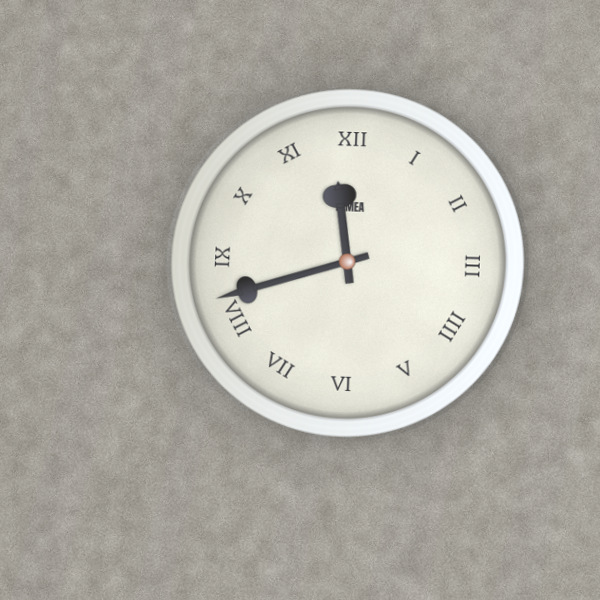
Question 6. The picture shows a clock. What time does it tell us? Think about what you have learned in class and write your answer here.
11:42
